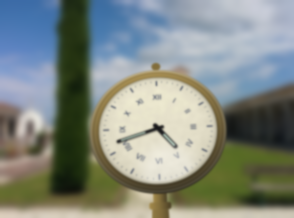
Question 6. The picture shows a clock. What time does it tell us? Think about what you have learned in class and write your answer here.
4:42
